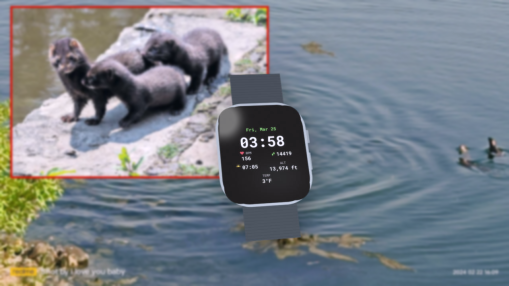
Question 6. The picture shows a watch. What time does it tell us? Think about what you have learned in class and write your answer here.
3:58
